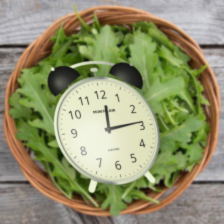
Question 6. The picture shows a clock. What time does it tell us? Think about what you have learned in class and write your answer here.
12:14
